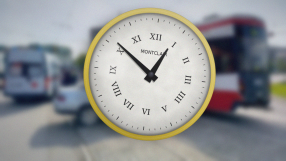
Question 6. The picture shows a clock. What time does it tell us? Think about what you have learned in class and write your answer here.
12:51
